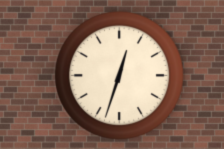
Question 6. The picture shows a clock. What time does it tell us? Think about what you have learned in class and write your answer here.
12:33
